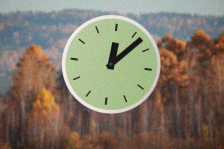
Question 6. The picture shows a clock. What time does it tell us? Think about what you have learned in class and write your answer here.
12:07
